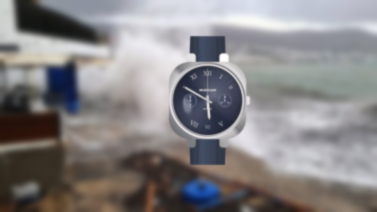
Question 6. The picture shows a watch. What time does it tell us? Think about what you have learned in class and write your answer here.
5:50
